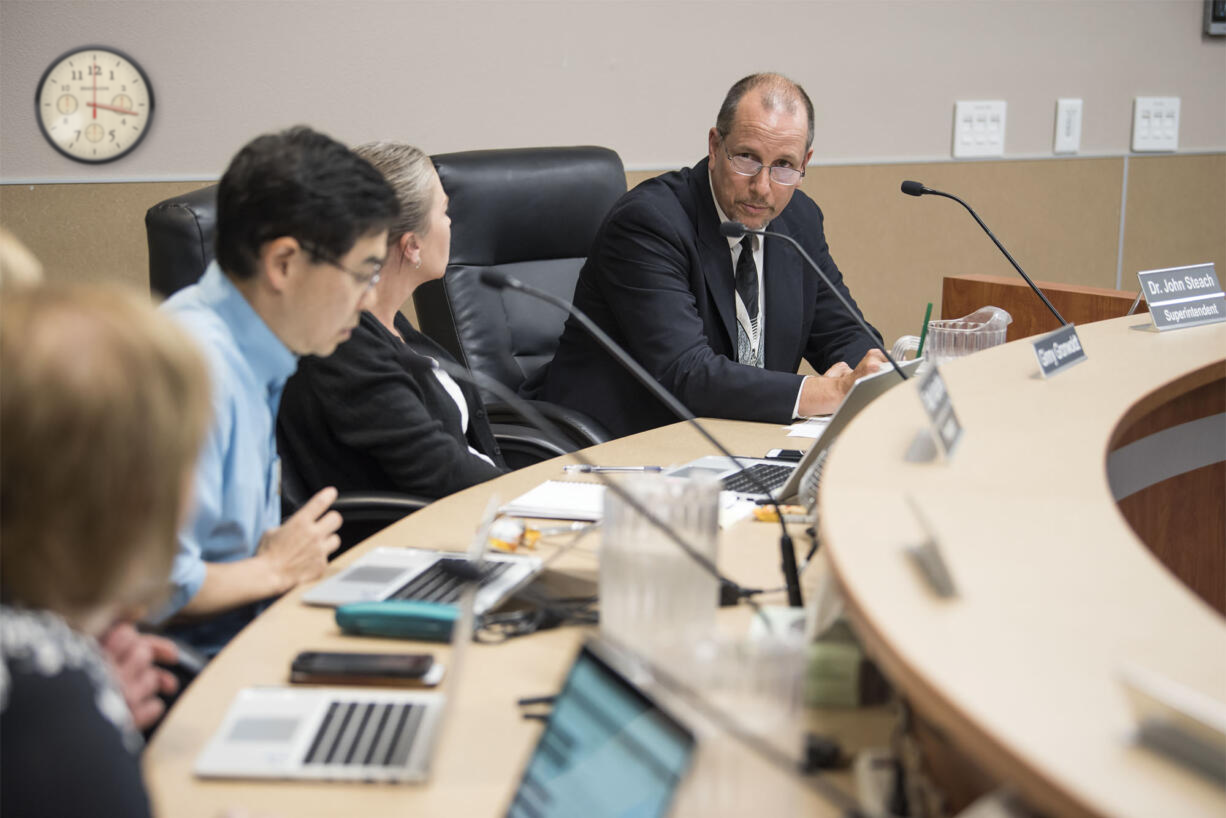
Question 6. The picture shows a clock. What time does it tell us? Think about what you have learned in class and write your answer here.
3:17
